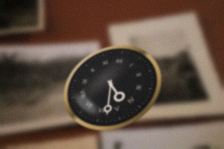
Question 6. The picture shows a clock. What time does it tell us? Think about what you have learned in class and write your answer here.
4:28
